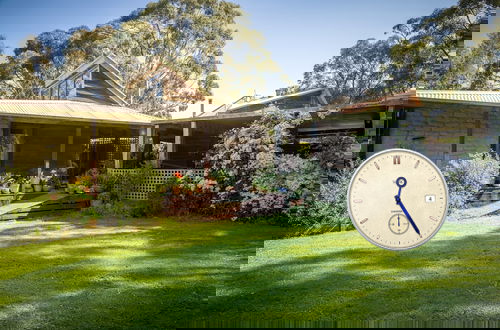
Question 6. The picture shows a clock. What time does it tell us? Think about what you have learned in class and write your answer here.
12:25
